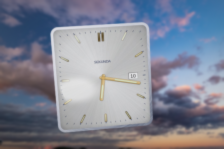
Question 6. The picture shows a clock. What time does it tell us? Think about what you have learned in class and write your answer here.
6:17
